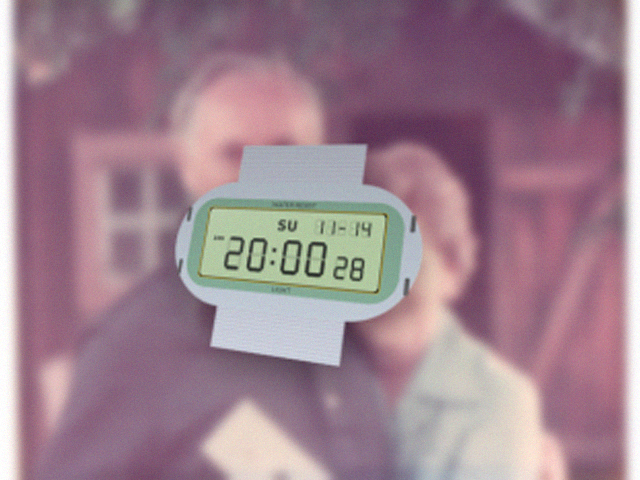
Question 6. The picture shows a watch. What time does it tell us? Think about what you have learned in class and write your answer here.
20:00:28
